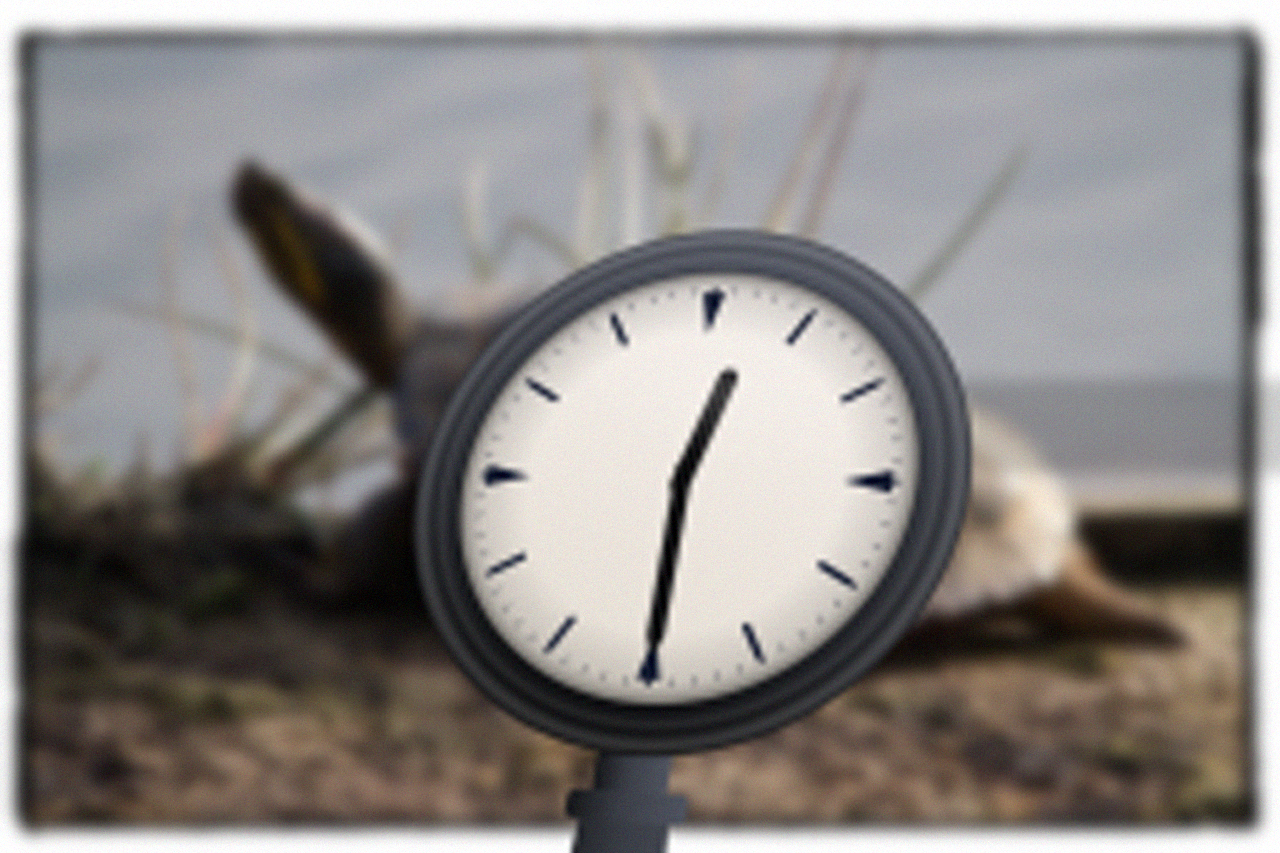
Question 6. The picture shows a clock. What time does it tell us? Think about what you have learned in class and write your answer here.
12:30
